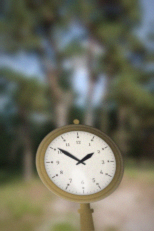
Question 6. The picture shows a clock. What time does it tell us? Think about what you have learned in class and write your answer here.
1:51
